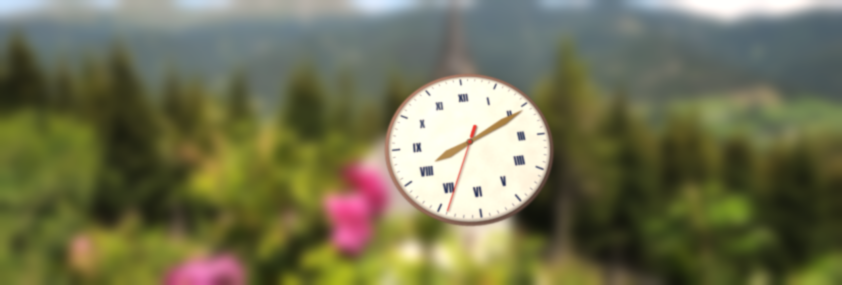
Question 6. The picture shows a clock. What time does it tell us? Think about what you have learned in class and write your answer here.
8:10:34
